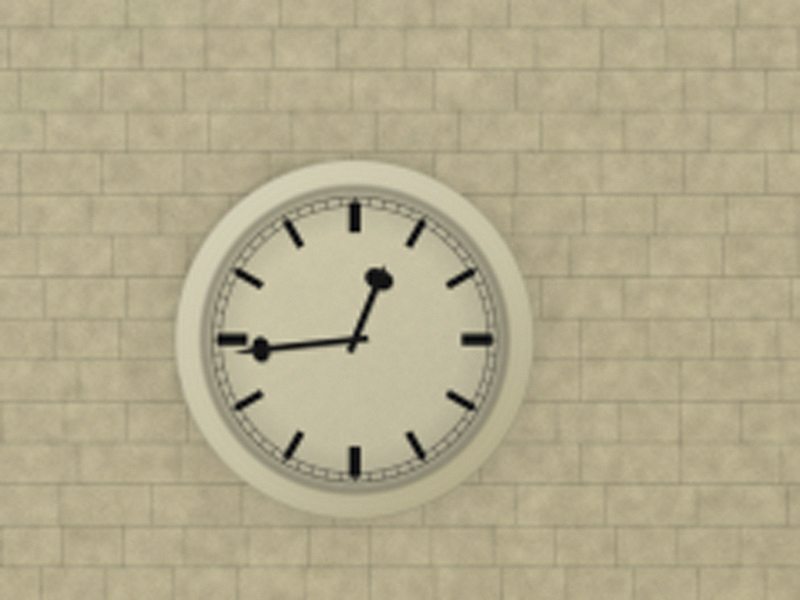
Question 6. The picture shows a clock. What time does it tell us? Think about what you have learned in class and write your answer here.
12:44
